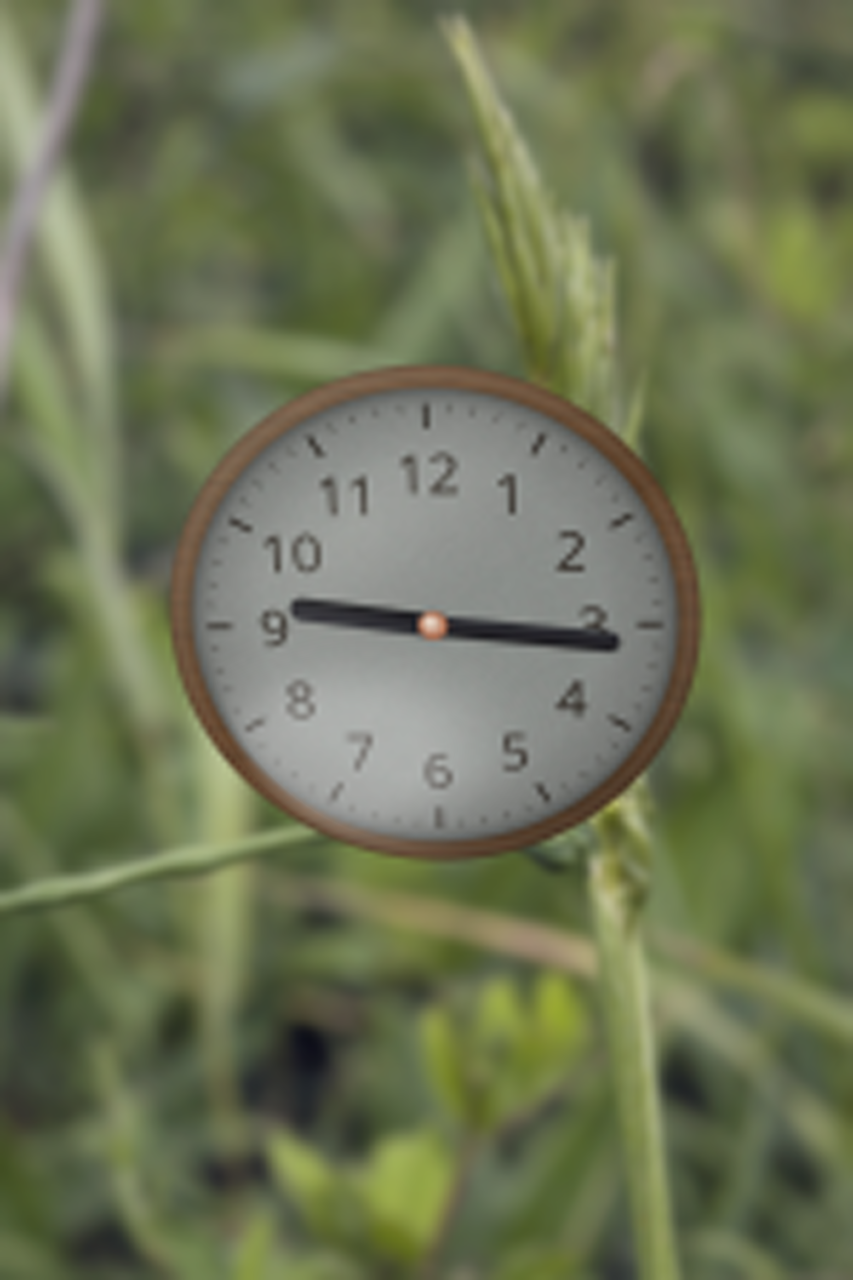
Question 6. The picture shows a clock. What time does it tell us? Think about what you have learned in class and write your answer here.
9:16
